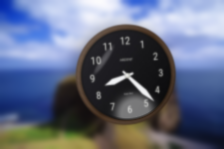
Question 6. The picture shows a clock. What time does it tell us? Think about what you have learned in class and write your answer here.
8:23
